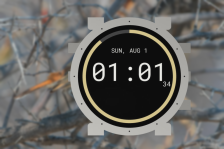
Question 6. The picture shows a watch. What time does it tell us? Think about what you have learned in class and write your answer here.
1:01
